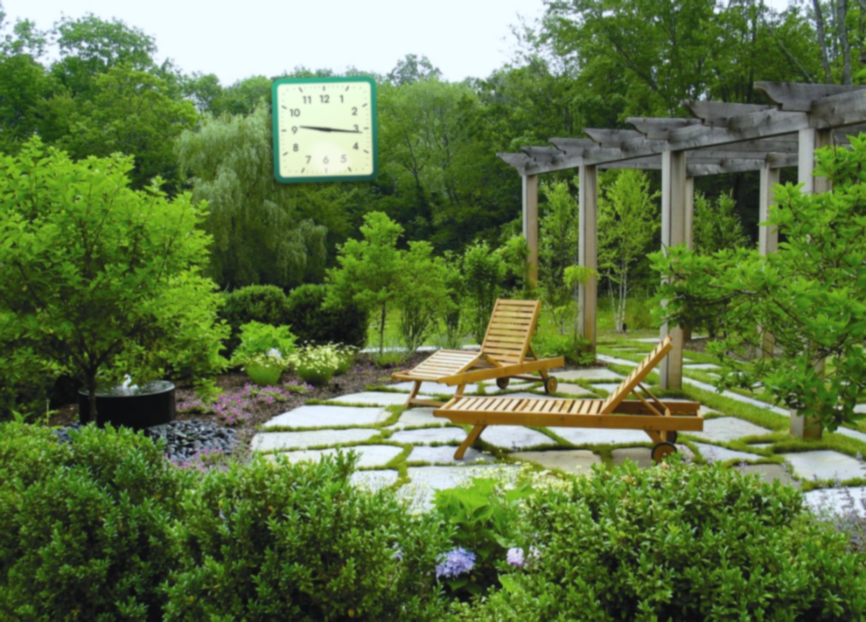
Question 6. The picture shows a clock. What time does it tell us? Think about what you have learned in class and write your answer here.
9:16
